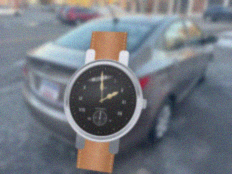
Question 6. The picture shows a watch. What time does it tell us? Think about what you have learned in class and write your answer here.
1:59
